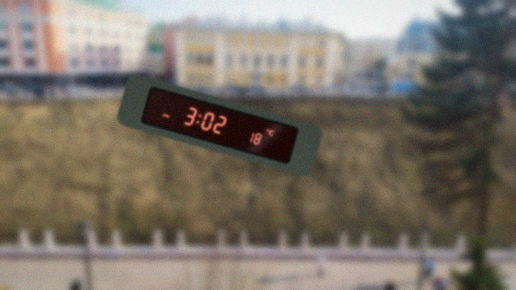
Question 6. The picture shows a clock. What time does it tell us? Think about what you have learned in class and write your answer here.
3:02
